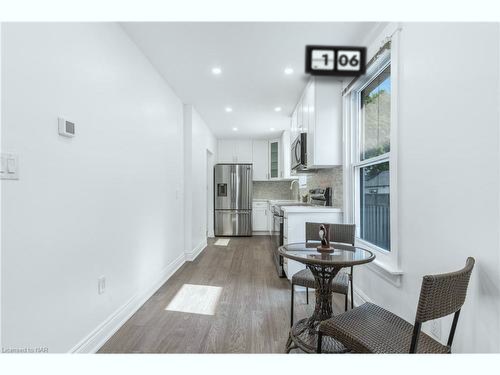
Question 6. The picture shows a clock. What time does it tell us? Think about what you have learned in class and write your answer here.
1:06
